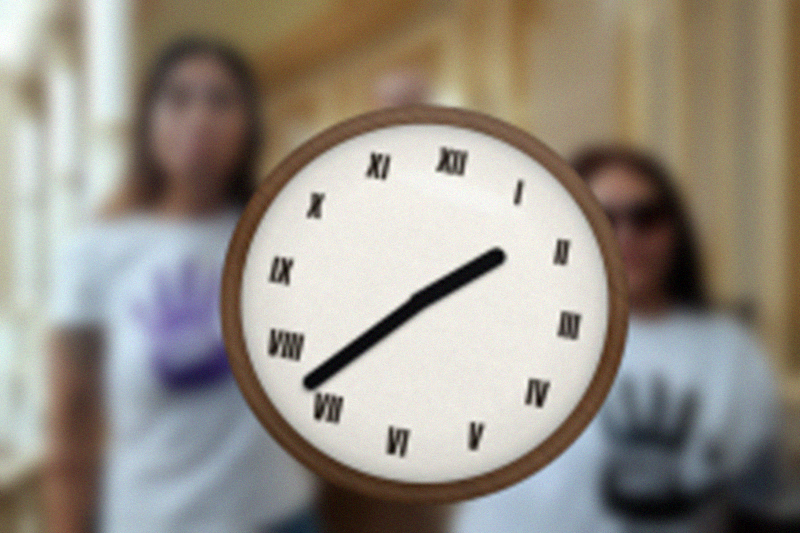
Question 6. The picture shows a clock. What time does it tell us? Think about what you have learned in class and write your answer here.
1:37
